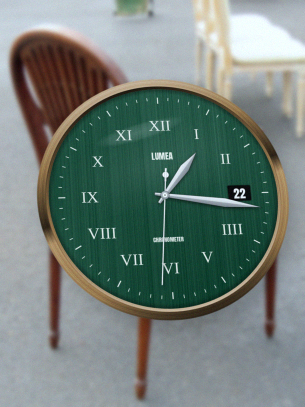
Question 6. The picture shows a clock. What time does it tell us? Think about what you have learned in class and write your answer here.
1:16:31
